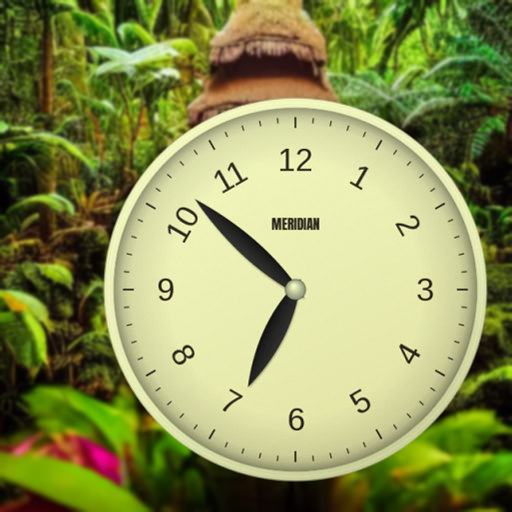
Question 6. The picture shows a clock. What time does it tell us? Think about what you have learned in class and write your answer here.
6:52
